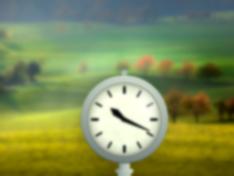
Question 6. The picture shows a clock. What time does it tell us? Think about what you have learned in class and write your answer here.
10:19
